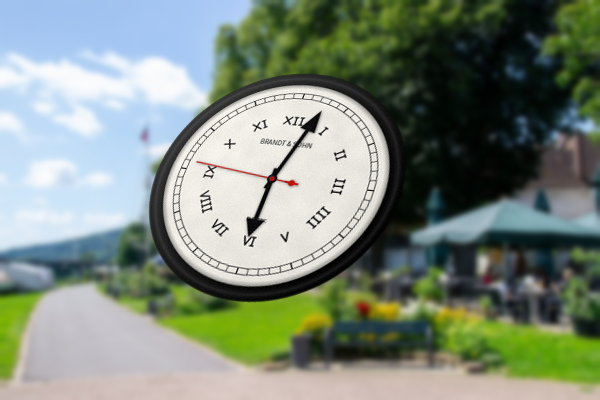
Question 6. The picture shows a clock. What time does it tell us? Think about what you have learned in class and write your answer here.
6:02:46
